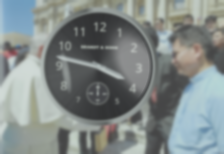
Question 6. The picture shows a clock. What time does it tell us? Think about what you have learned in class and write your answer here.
3:47
